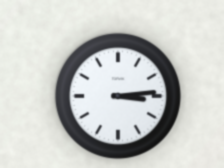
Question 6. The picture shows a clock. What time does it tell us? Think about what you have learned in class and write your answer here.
3:14
